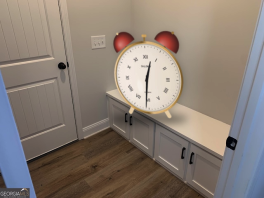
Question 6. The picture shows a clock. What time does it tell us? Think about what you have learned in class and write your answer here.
12:31
